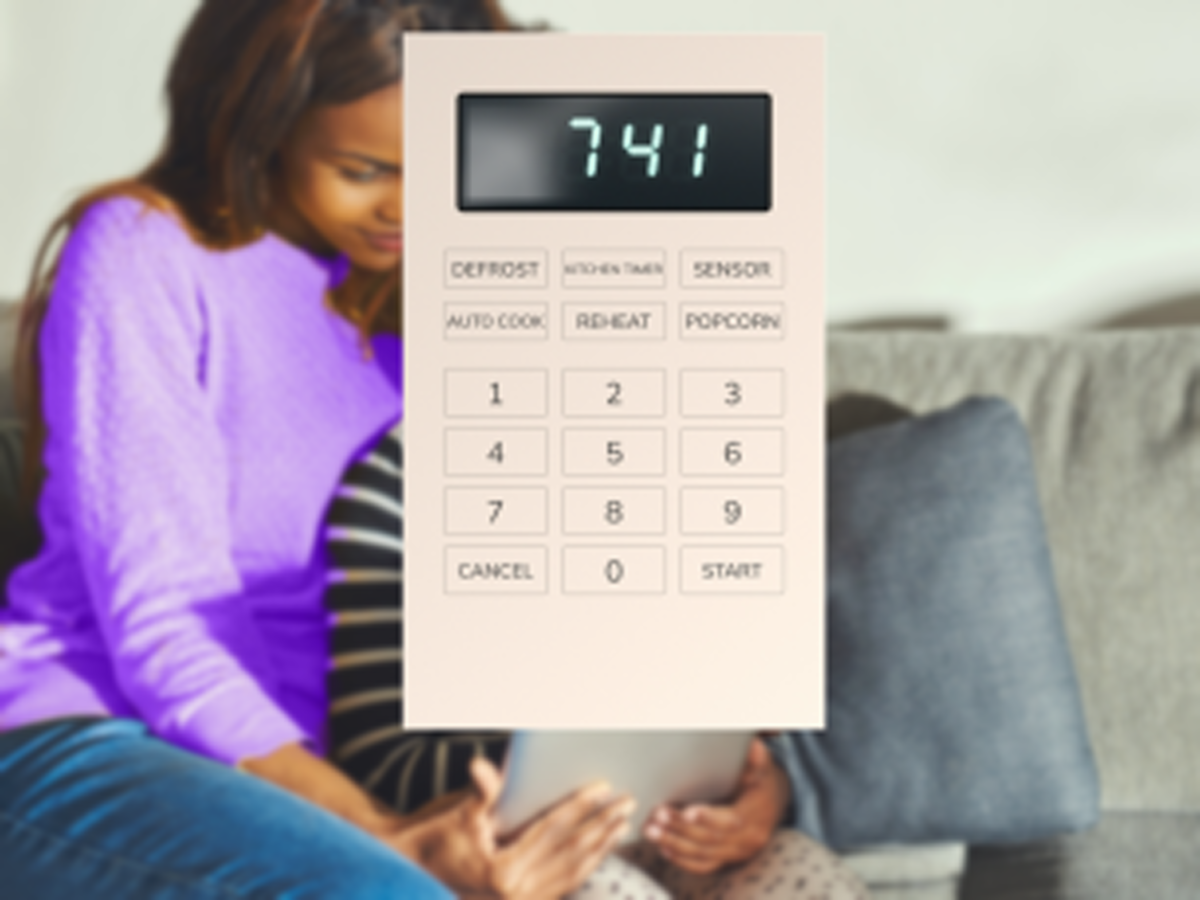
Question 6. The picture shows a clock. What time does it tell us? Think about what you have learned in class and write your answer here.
7:41
